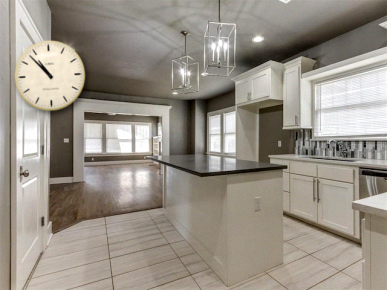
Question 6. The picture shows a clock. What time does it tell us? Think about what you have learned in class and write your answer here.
10:53
